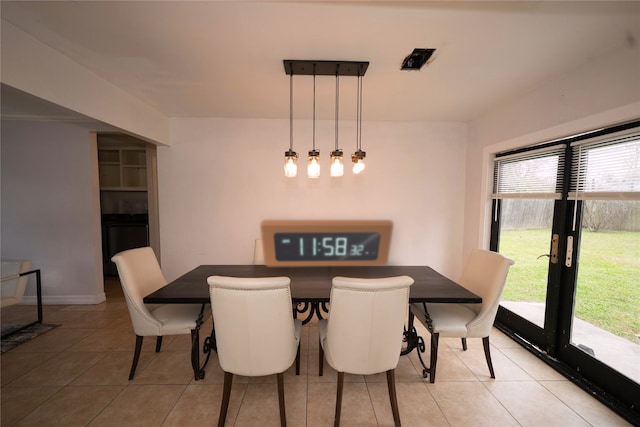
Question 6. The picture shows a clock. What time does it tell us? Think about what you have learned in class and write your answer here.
11:58
